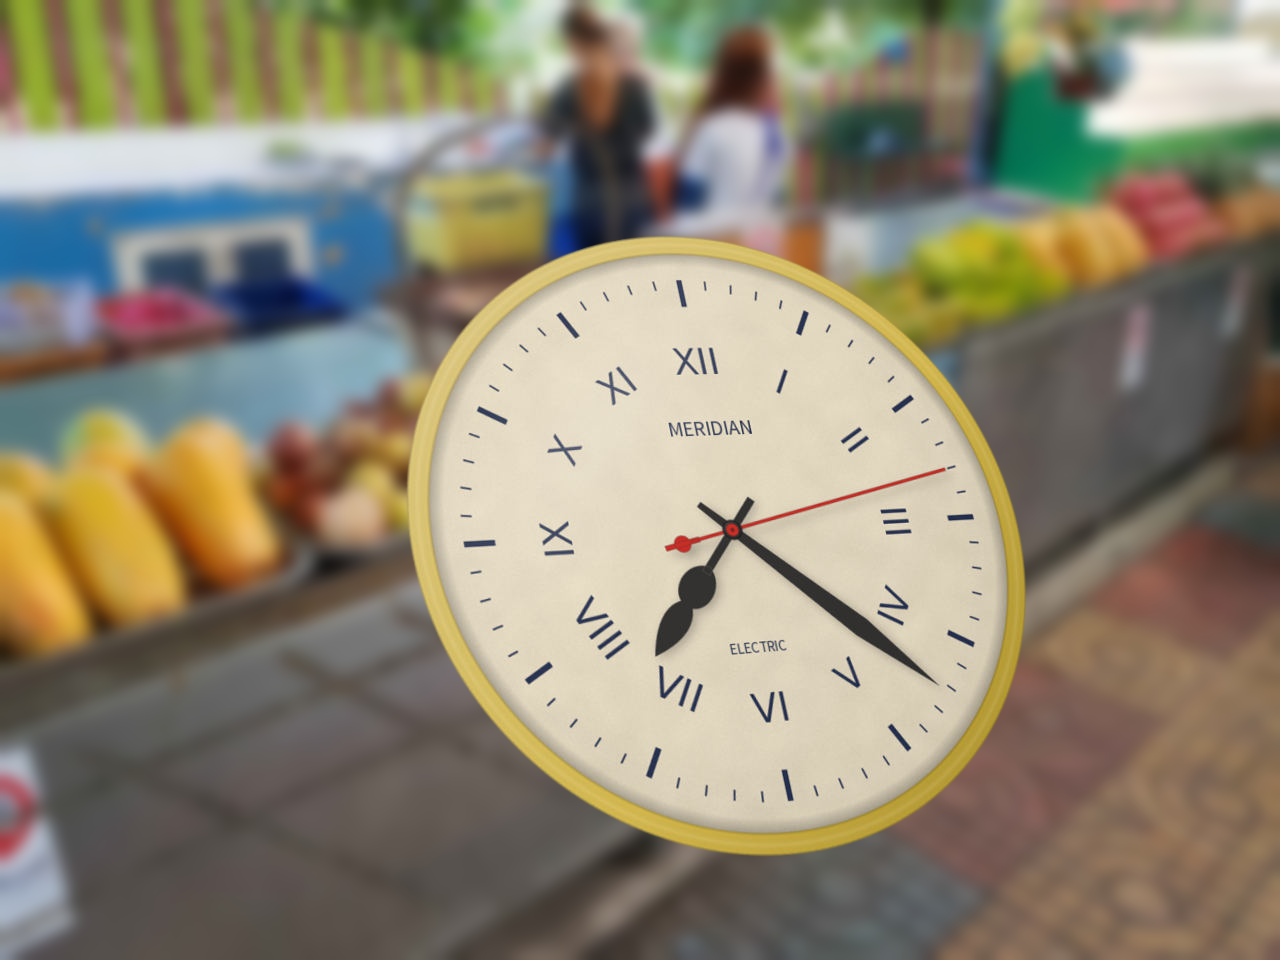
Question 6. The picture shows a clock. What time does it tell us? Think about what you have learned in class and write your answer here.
7:22:13
